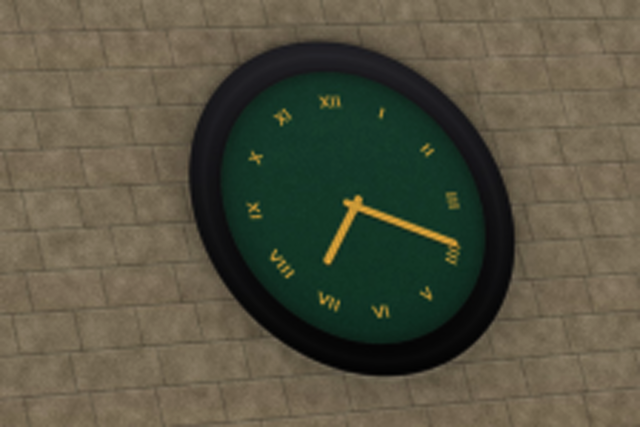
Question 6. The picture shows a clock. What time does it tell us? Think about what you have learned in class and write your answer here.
7:19
